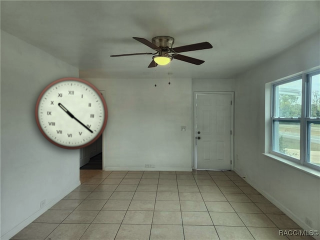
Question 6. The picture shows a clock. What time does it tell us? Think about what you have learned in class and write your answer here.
10:21
